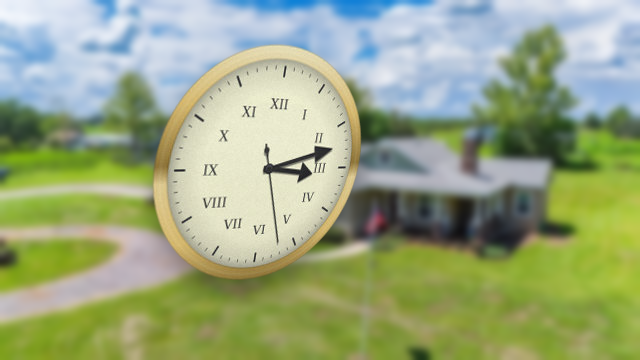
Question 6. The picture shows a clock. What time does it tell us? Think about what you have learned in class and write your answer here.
3:12:27
